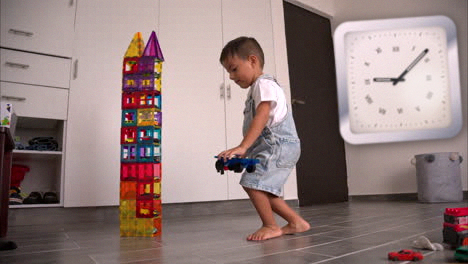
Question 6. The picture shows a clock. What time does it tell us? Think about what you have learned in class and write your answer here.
9:08
